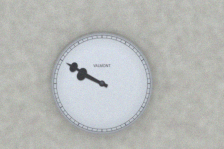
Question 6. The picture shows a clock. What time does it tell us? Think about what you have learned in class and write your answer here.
9:50
